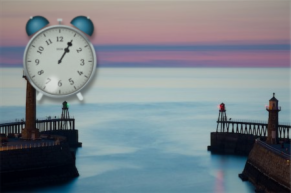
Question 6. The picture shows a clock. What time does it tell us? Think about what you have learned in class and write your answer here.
1:05
